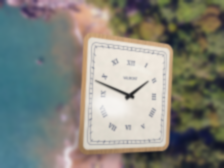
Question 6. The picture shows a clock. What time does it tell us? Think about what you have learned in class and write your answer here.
1:48
